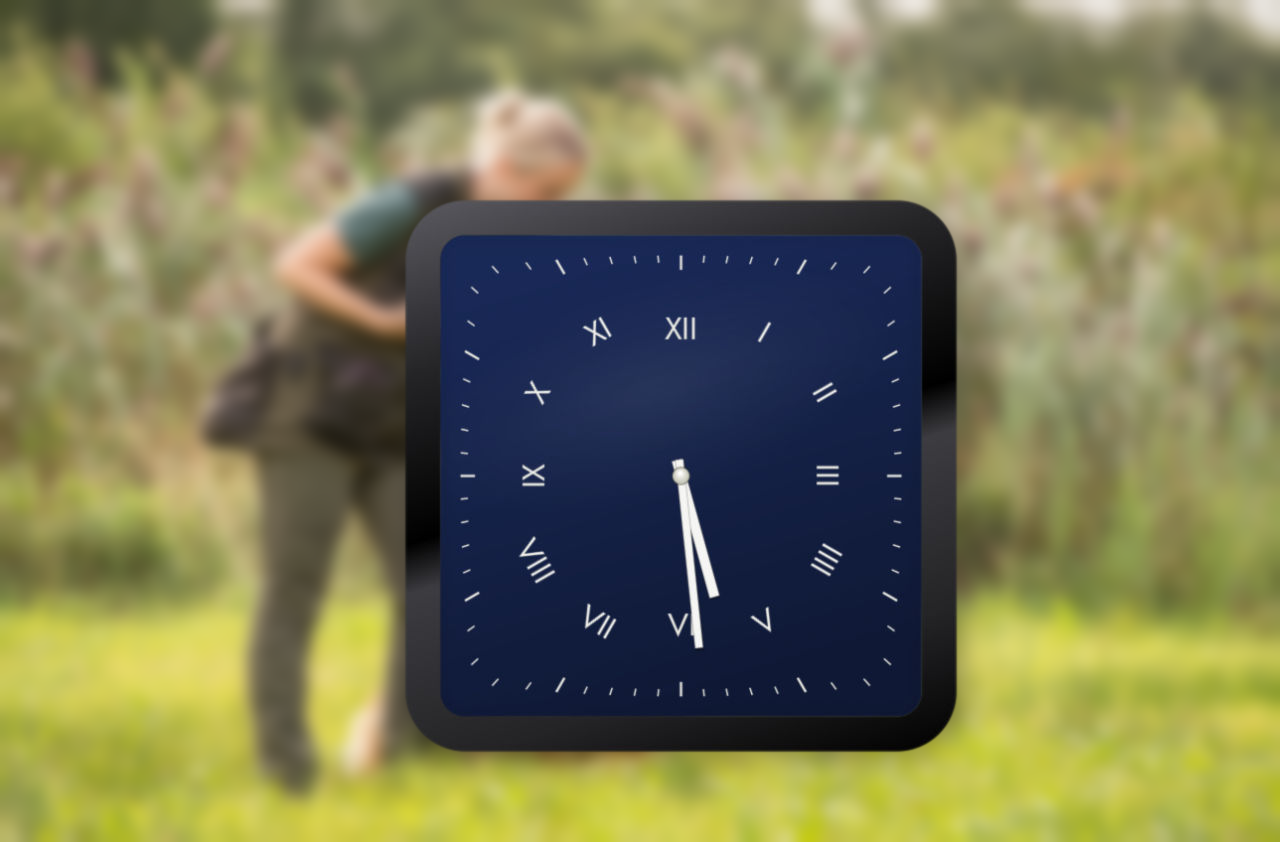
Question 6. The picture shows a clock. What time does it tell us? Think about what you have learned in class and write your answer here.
5:29
